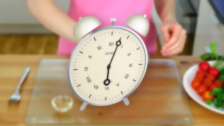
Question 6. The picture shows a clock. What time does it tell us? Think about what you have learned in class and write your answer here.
6:03
